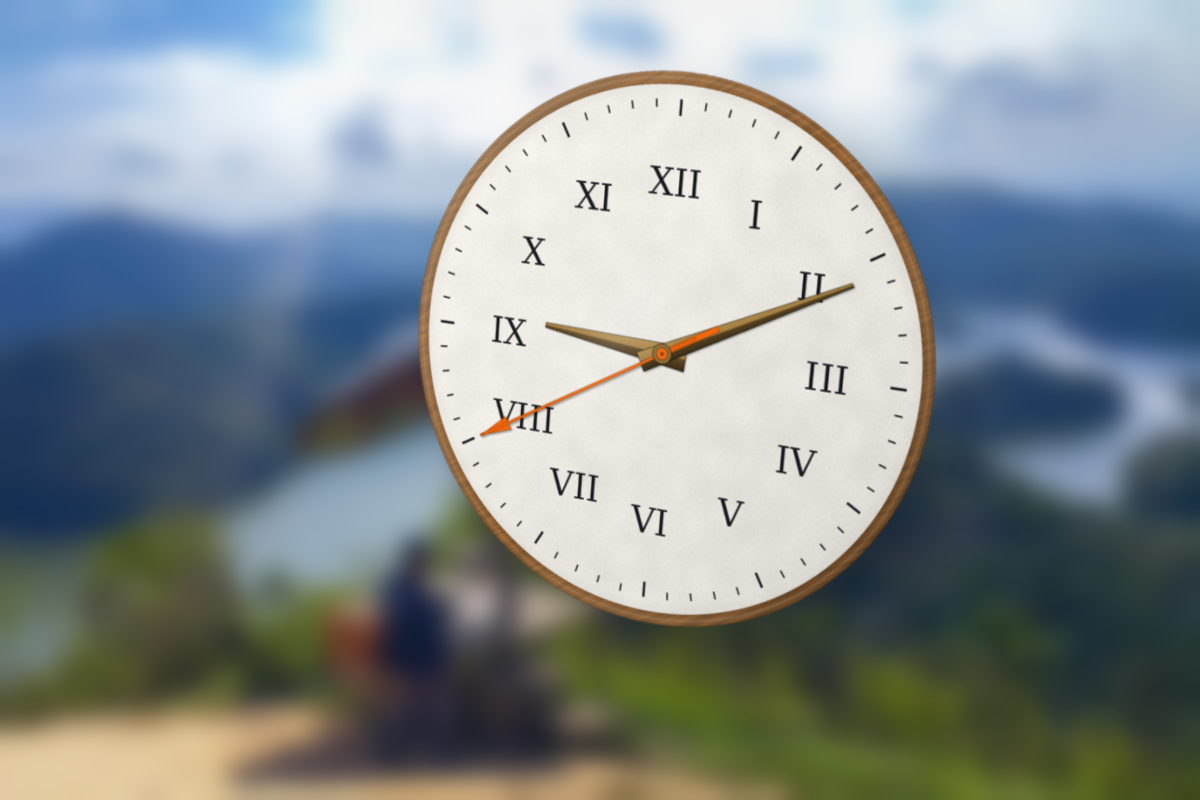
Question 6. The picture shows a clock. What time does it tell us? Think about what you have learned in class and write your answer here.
9:10:40
